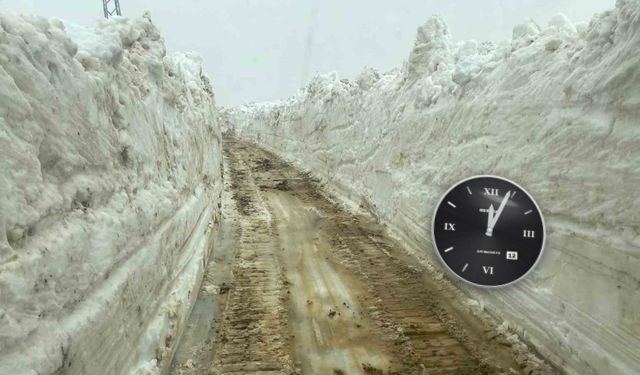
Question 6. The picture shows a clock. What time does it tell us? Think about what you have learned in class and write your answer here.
12:04
